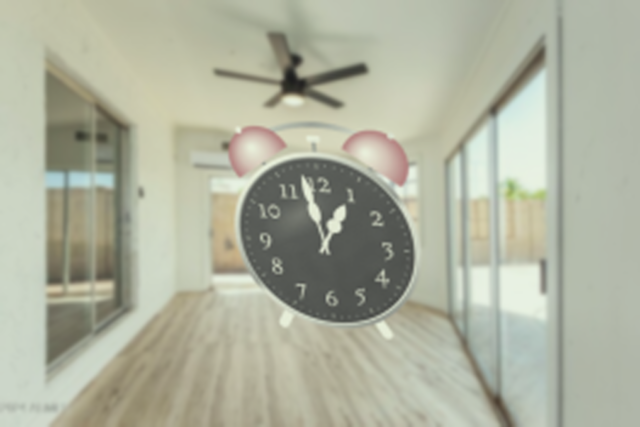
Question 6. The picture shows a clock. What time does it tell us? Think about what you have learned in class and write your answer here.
12:58
